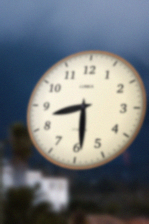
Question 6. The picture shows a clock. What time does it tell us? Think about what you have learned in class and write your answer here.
8:29
